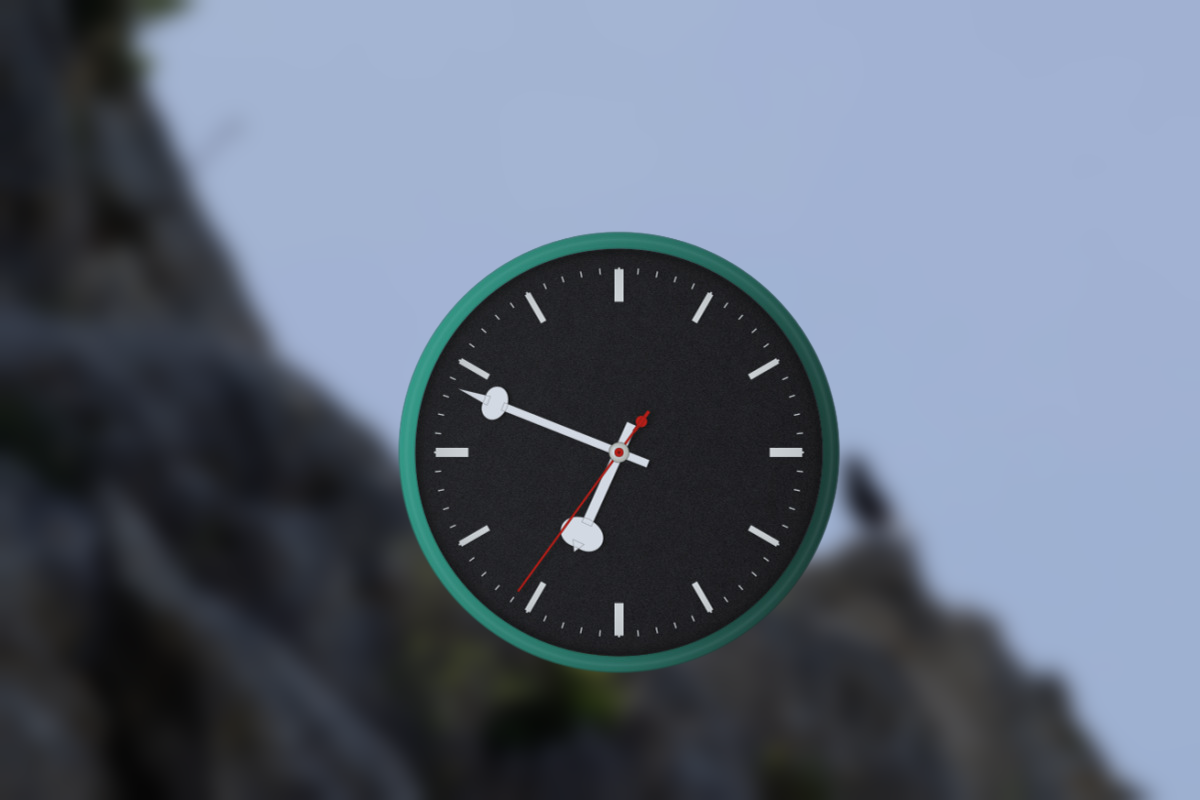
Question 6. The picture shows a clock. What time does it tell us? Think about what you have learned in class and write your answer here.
6:48:36
